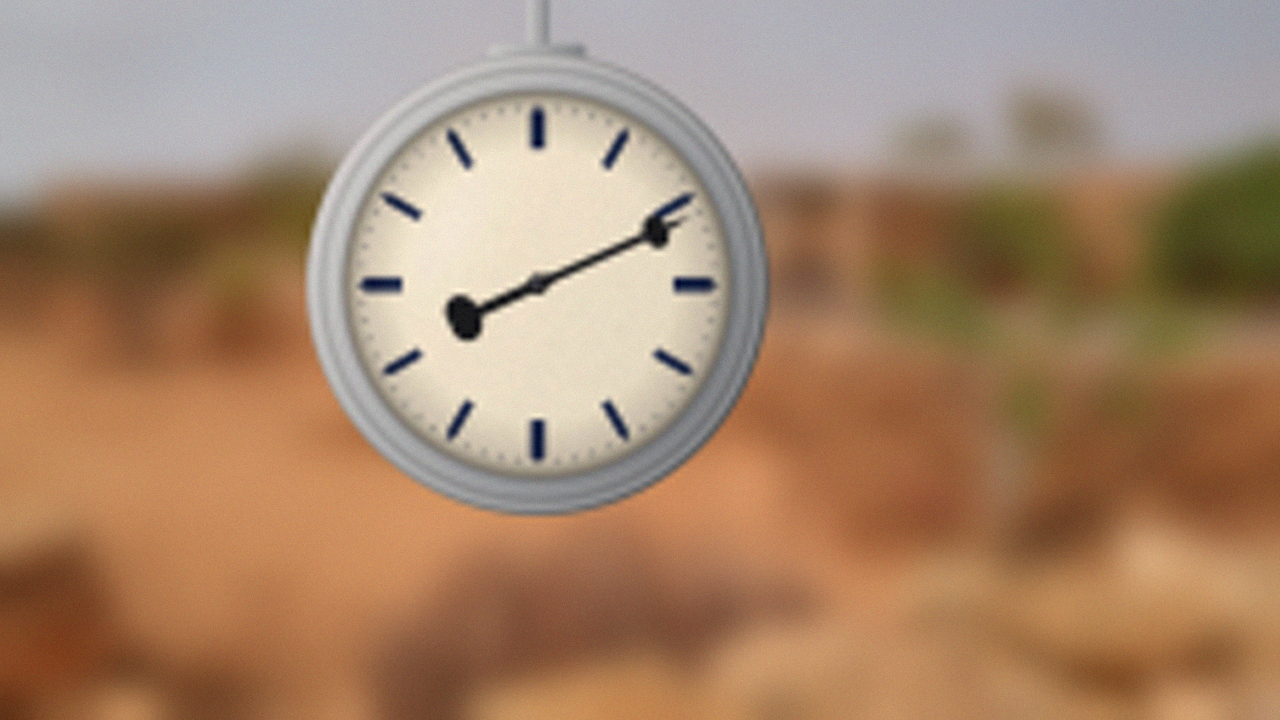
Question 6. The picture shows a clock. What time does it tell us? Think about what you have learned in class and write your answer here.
8:11
